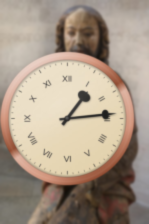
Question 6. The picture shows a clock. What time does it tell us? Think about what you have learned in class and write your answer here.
1:14
